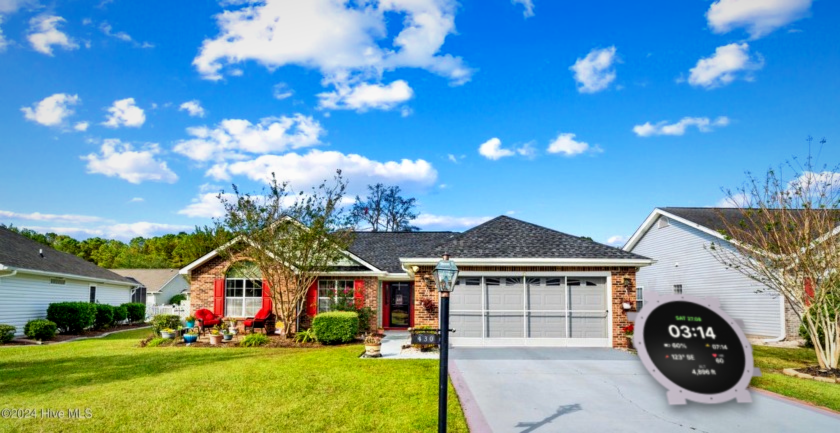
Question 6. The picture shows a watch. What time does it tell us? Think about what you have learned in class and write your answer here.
3:14
